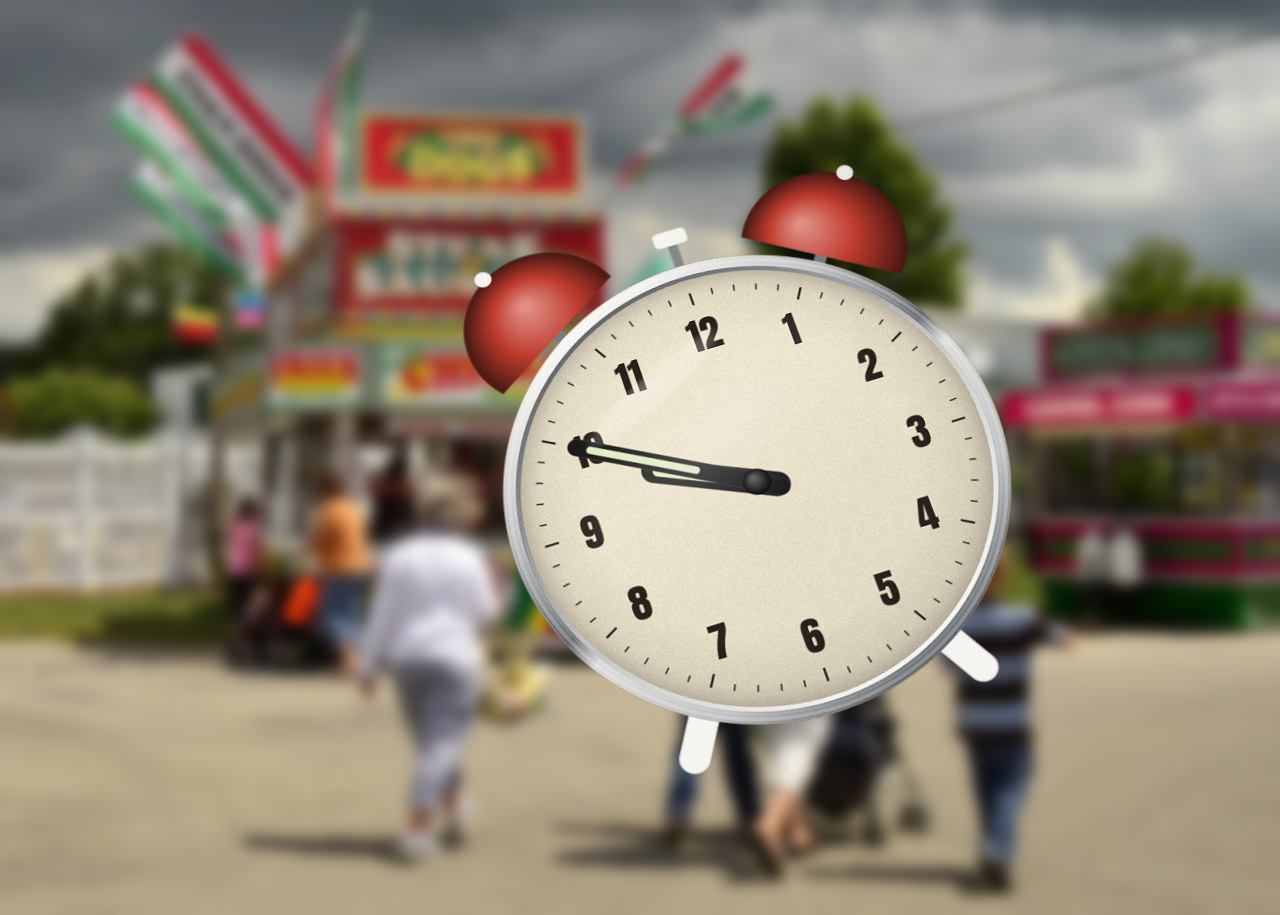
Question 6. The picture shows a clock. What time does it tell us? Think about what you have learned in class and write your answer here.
9:50
